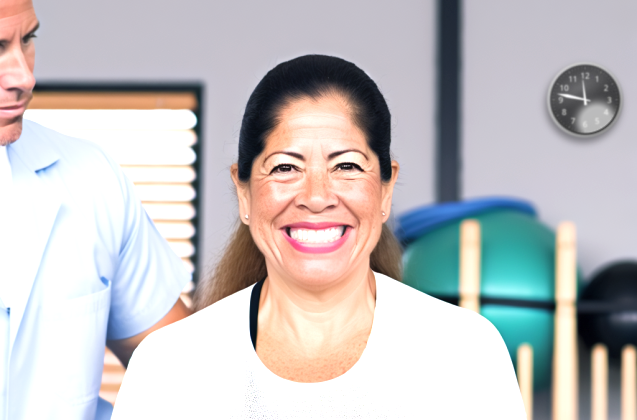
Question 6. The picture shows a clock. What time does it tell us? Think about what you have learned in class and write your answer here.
11:47
